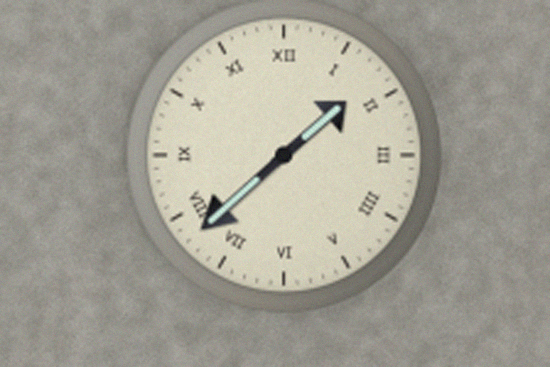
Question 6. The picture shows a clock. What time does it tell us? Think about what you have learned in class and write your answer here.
1:38
